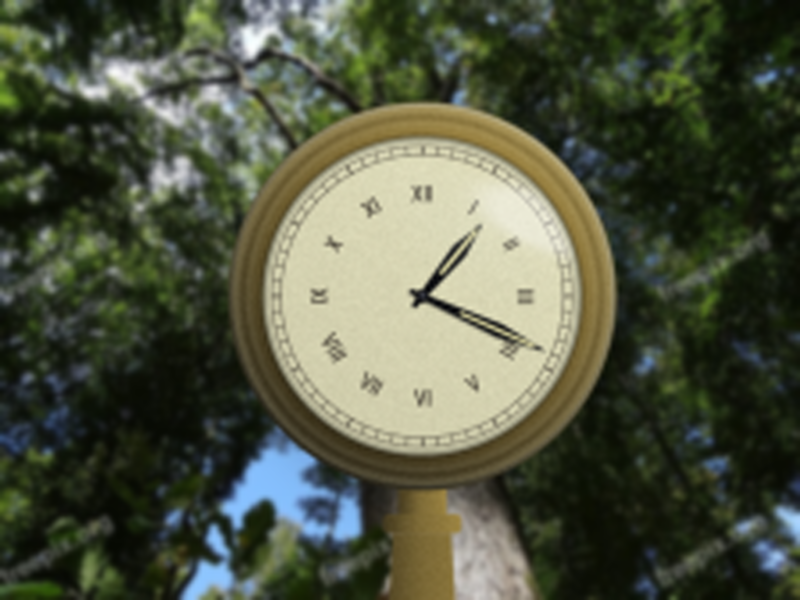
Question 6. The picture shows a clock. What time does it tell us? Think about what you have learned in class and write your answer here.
1:19
